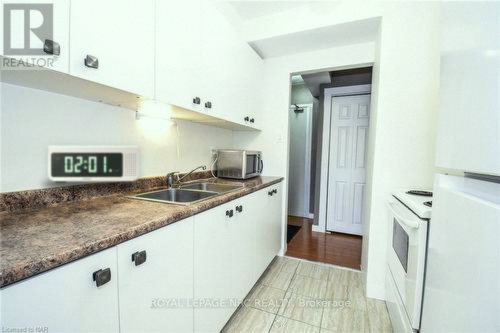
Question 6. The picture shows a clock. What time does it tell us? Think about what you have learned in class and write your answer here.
2:01
